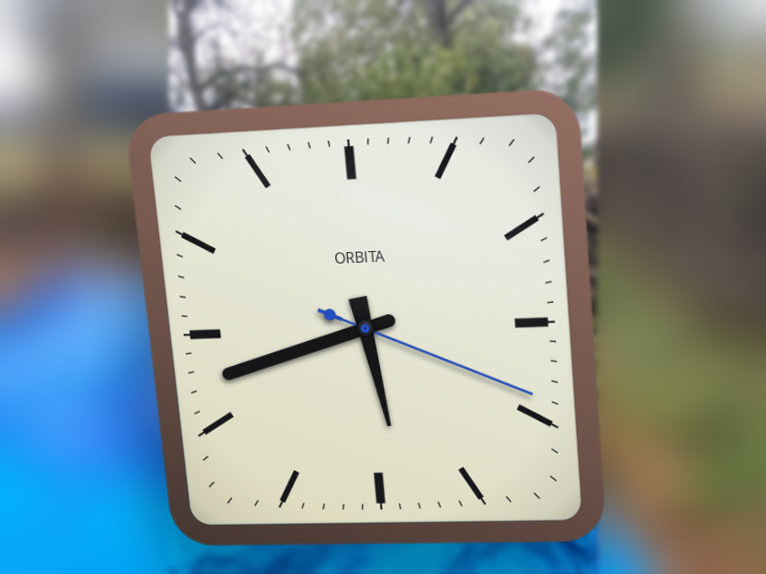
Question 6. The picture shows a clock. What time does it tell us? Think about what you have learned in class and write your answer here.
5:42:19
